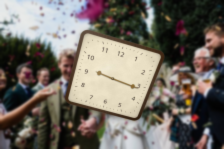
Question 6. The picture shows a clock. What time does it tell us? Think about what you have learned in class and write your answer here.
9:16
